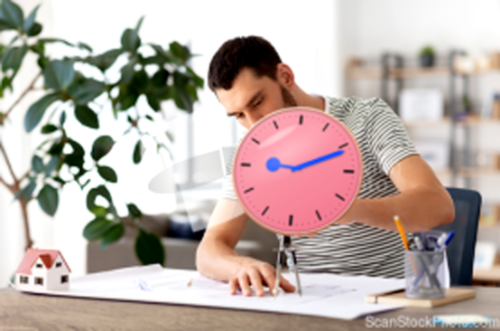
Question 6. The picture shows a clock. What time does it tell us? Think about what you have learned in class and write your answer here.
9:11
